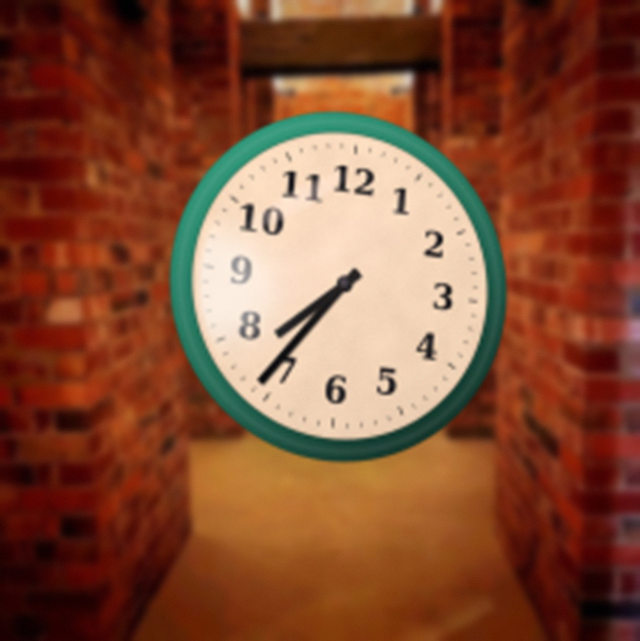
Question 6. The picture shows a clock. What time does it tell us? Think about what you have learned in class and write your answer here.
7:36
